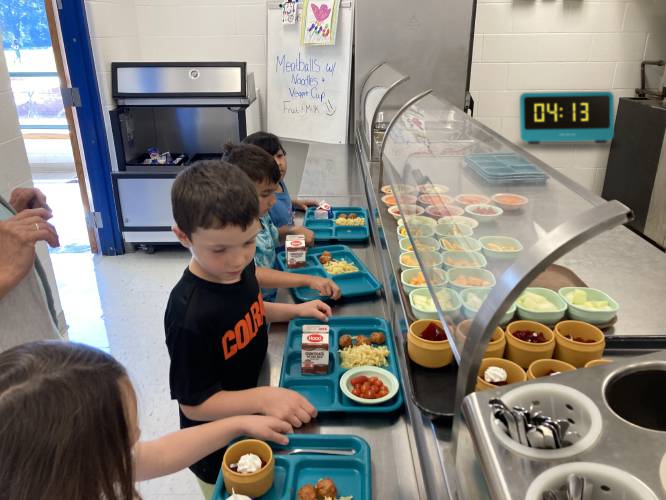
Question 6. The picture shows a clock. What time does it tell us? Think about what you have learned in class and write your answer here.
4:13
